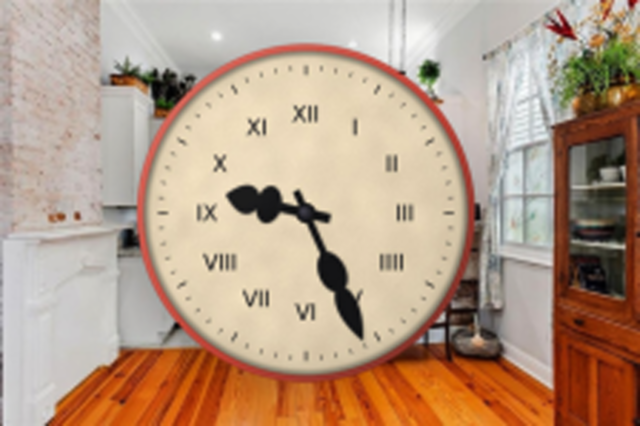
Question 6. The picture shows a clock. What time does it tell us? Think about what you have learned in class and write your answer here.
9:26
